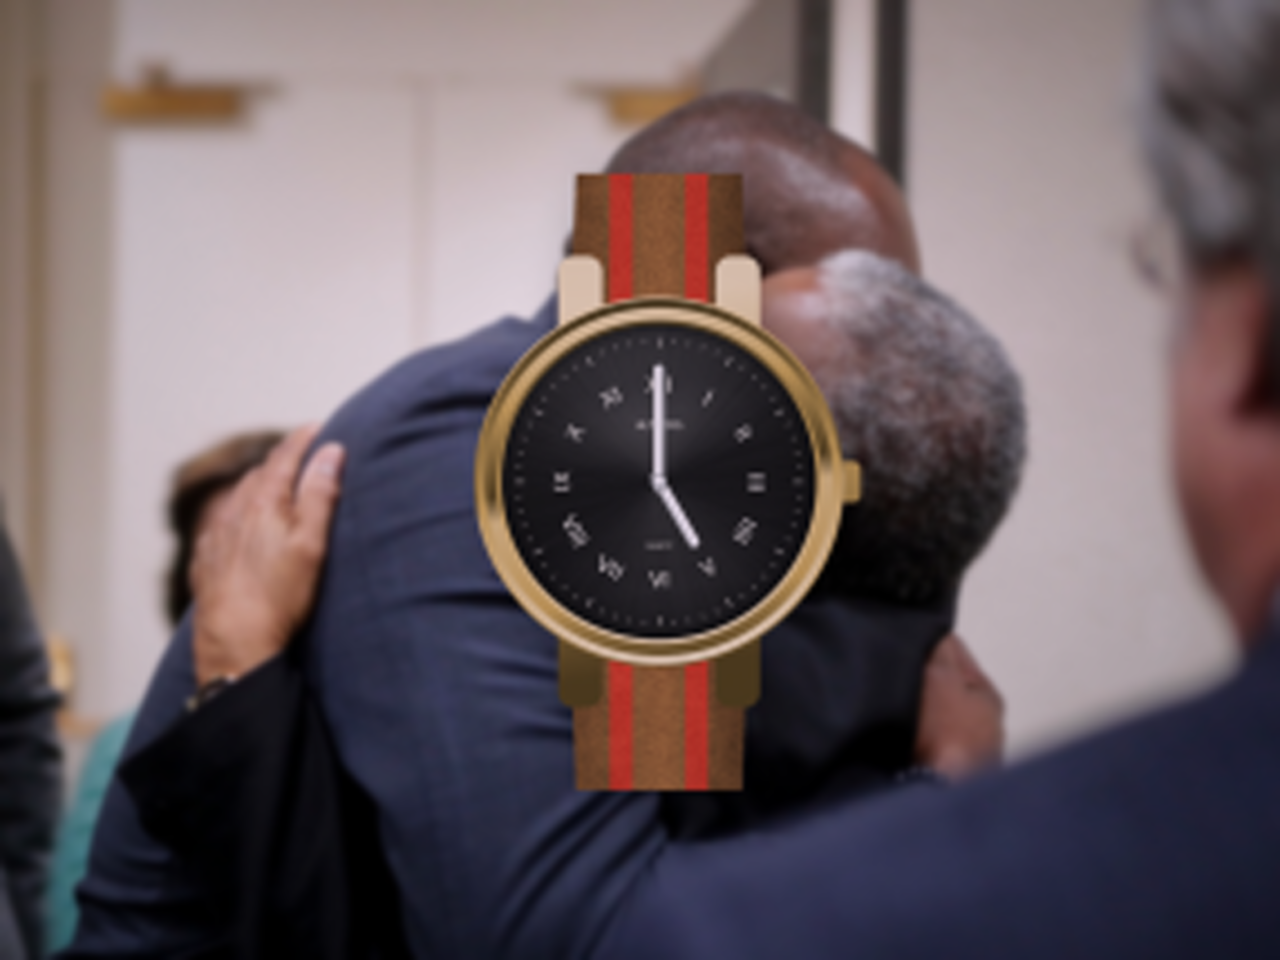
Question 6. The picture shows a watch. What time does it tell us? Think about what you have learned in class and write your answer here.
5:00
